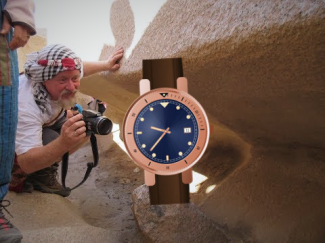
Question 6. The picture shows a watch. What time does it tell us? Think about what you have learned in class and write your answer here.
9:37
